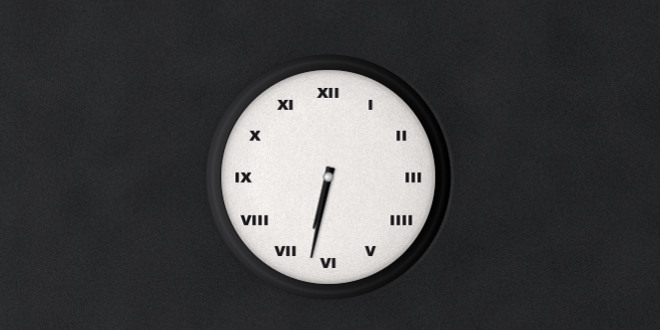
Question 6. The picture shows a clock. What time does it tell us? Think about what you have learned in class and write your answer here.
6:32
